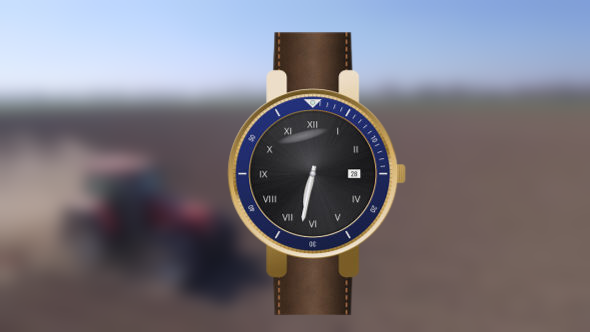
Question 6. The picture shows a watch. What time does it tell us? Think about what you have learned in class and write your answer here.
6:32
